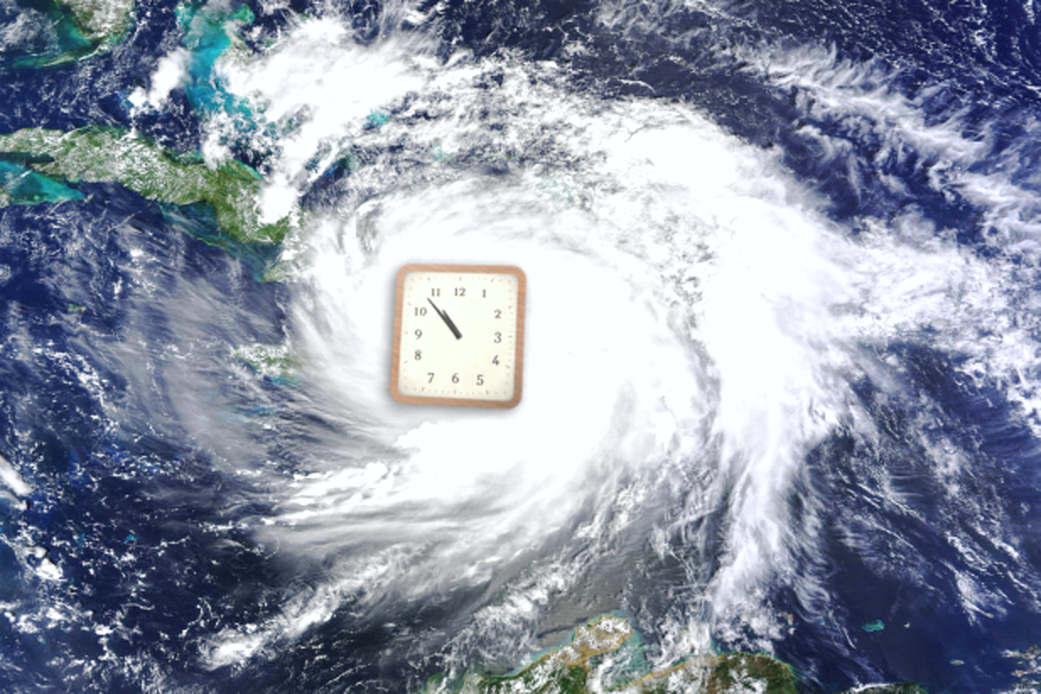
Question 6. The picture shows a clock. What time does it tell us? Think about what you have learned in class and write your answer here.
10:53
